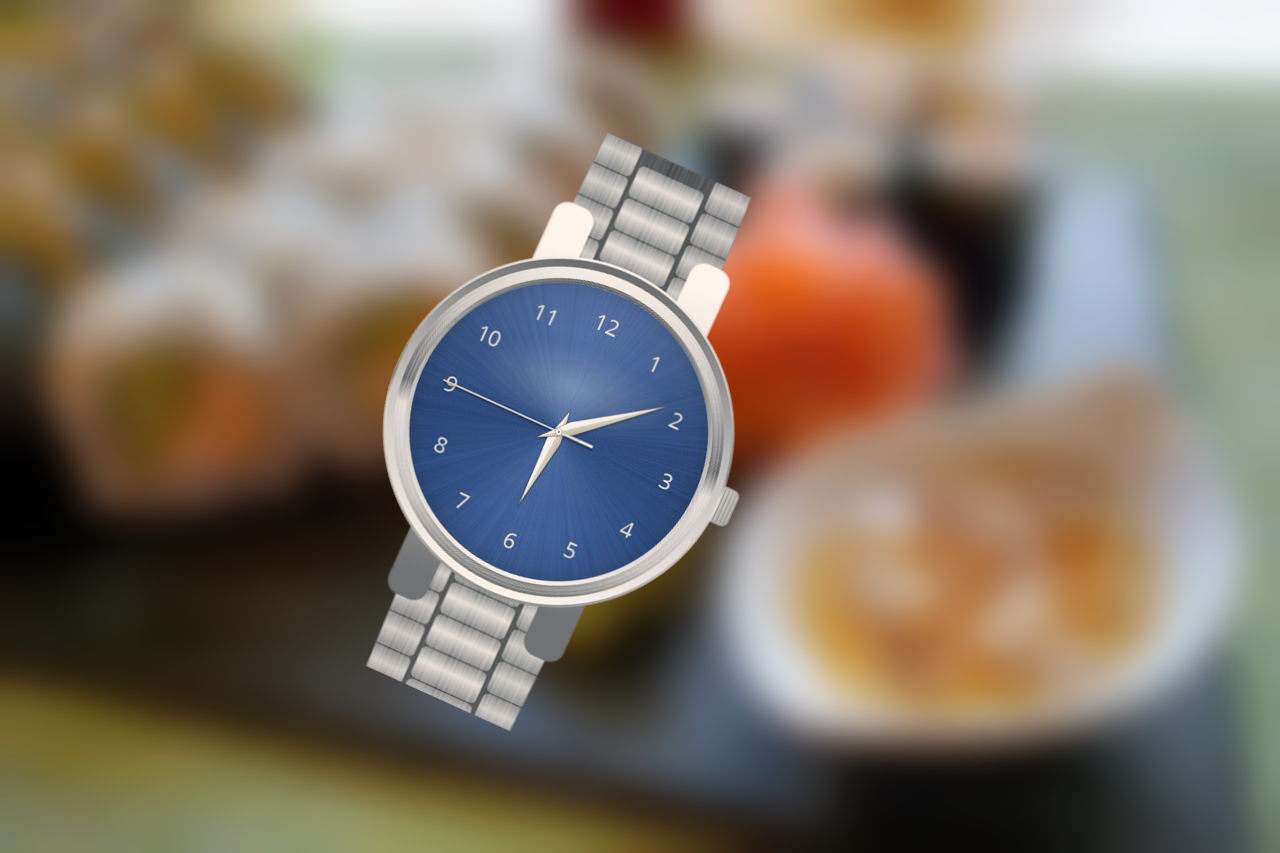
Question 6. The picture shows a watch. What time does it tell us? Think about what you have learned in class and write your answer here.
6:08:45
